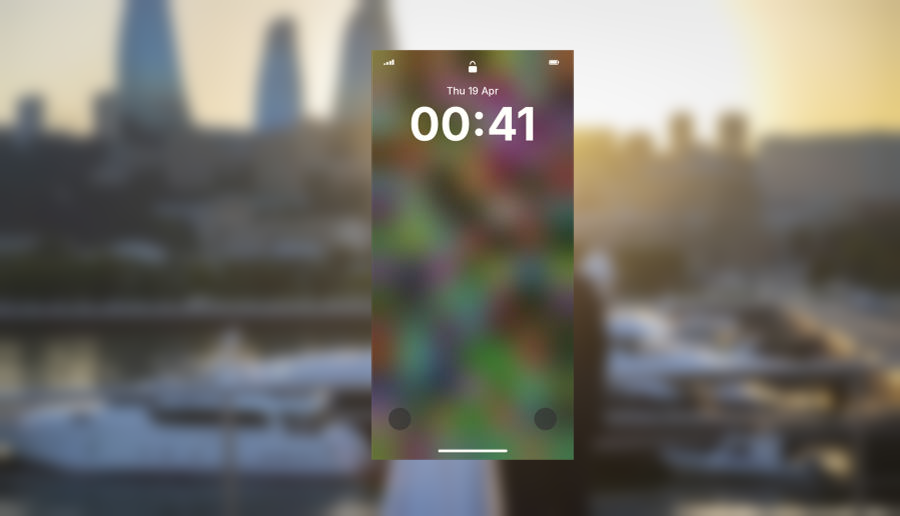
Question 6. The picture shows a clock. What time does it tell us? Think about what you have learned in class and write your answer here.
0:41
